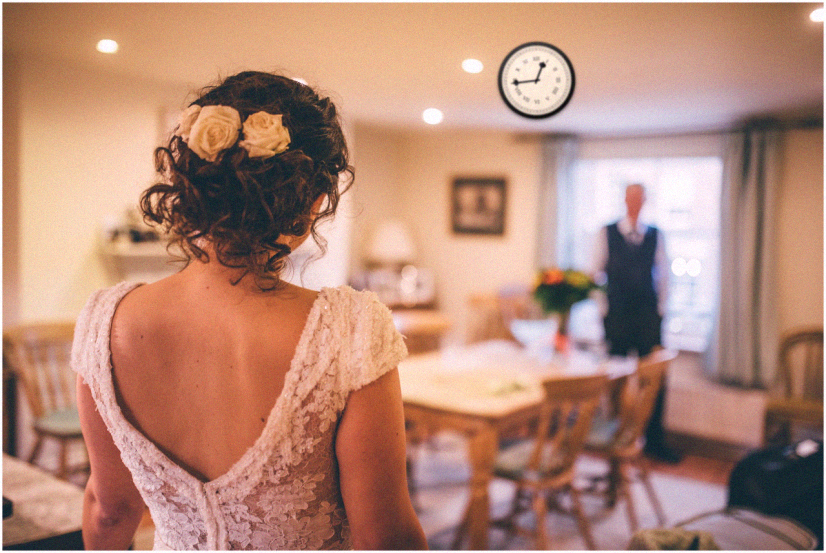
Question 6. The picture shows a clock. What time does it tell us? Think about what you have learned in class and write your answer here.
12:44
